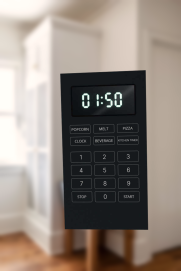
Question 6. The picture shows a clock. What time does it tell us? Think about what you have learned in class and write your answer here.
1:50
